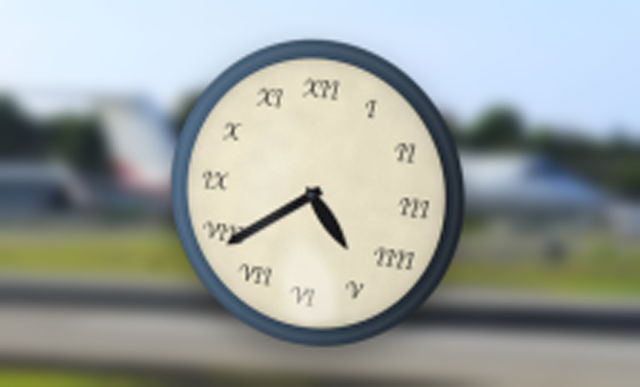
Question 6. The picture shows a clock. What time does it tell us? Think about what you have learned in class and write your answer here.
4:39
